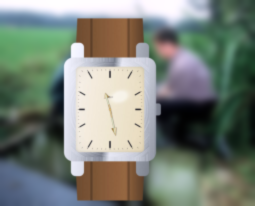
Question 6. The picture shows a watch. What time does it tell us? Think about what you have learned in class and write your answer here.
11:28
